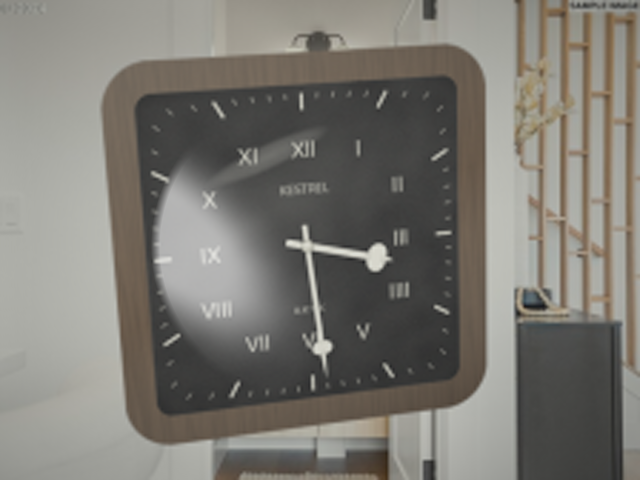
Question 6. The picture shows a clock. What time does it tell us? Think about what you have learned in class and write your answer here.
3:29
